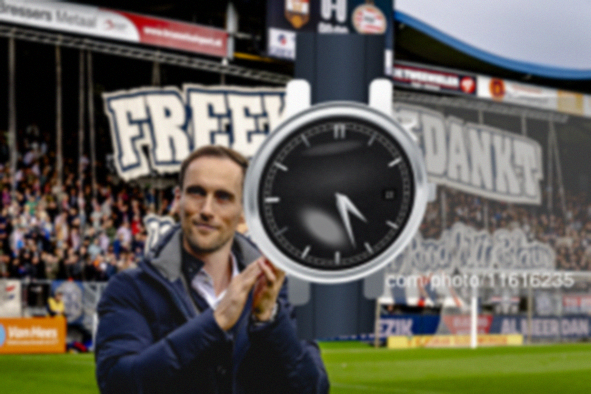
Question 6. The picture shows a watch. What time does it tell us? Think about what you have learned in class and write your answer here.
4:27
